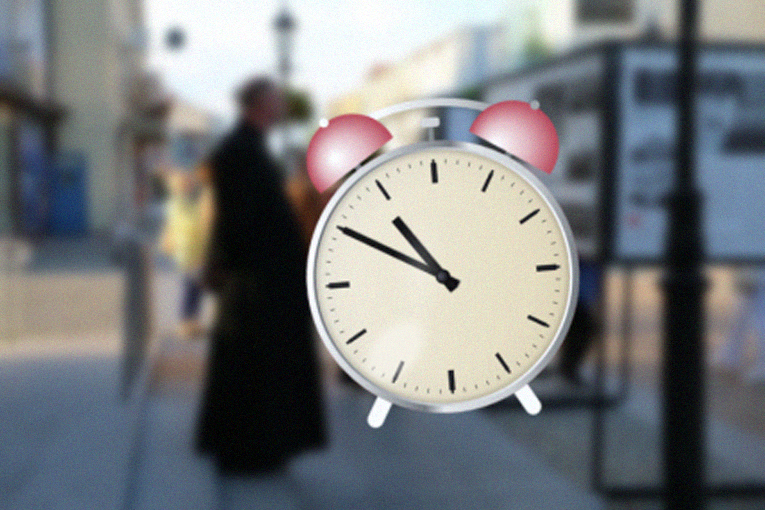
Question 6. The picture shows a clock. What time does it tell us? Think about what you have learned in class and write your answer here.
10:50
